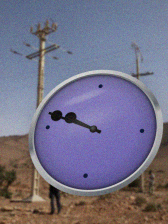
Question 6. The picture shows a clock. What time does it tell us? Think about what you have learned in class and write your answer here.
9:48
